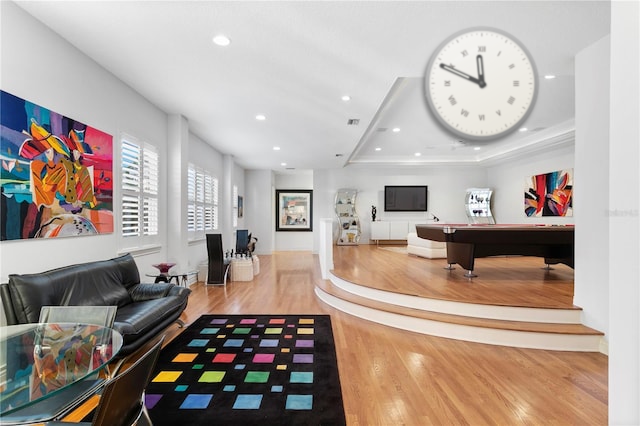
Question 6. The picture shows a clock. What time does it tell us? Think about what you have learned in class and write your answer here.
11:49
